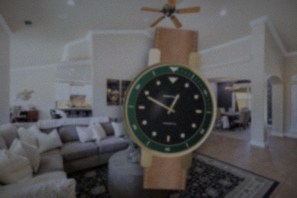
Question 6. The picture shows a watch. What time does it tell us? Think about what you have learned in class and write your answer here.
12:49
